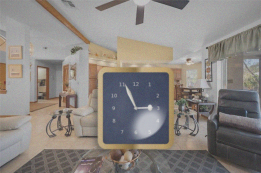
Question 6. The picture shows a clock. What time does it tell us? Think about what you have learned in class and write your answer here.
2:56
